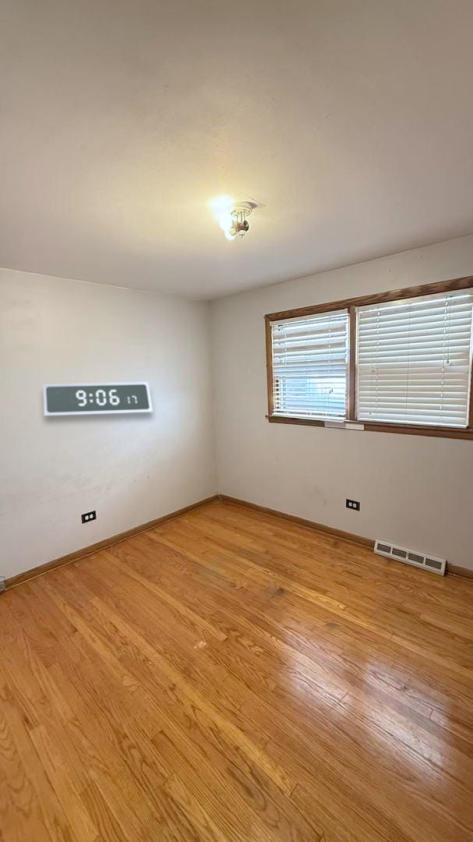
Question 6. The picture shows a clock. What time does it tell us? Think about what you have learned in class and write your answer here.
9:06:17
